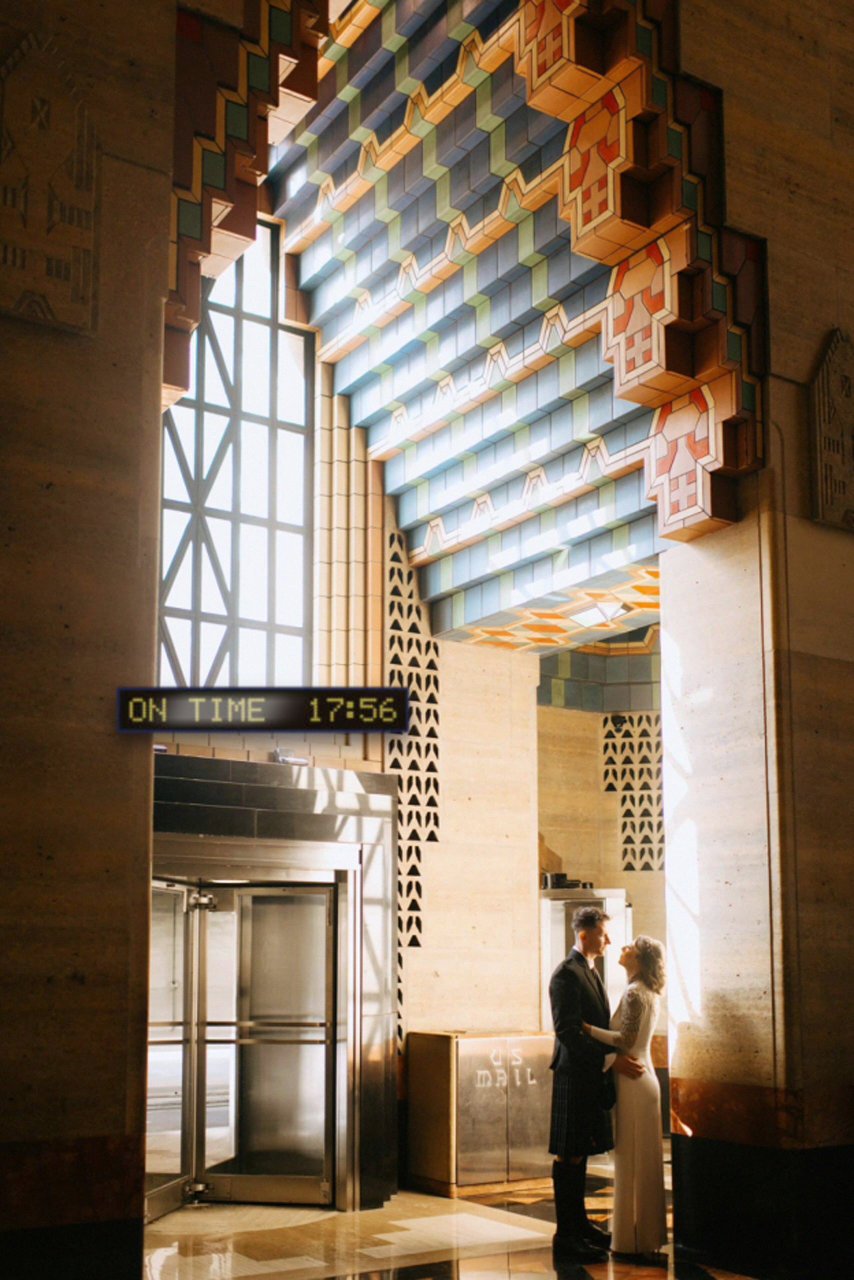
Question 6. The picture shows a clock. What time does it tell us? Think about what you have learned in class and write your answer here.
17:56
